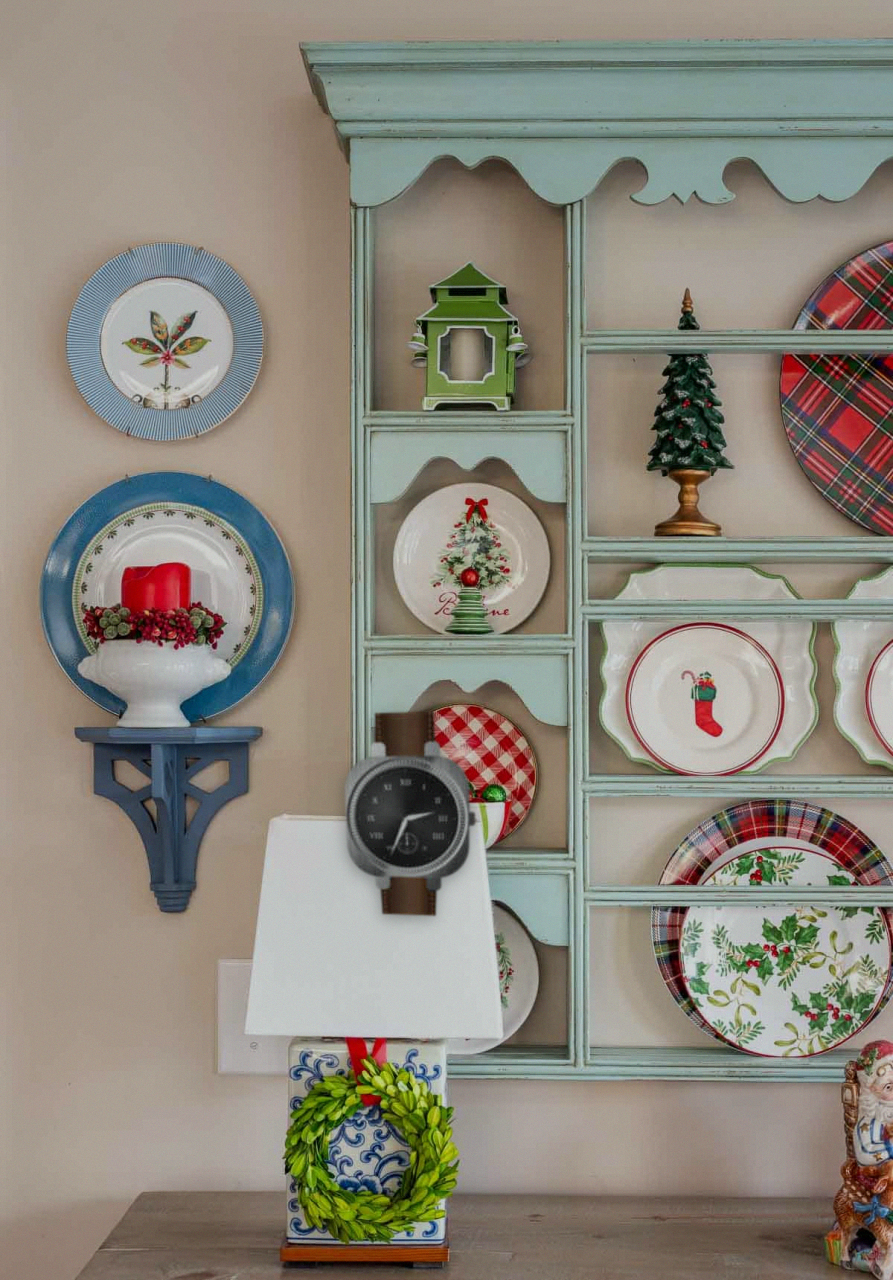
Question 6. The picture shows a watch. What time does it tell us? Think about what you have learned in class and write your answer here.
2:34
